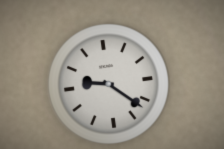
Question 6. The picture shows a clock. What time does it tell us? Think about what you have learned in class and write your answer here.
9:22
